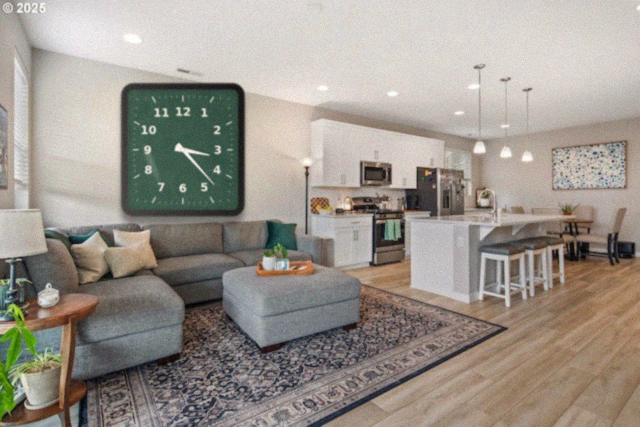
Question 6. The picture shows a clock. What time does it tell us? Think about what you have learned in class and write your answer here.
3:23
